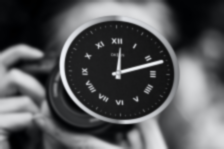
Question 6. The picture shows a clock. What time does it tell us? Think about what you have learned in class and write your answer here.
12:12
